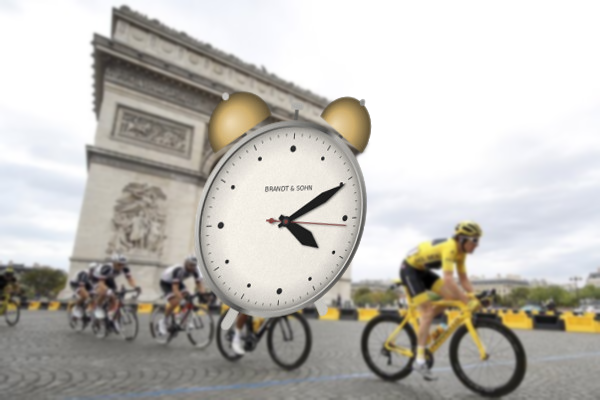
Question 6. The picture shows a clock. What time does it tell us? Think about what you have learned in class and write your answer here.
4:10:16
